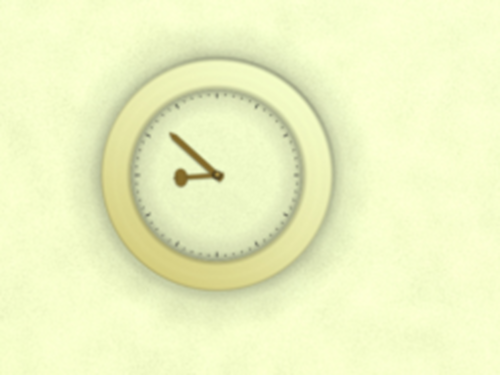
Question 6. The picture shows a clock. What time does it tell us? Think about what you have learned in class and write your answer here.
8:52
